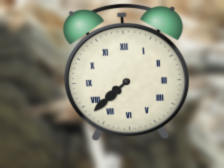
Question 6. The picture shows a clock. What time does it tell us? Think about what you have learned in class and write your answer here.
7:38
